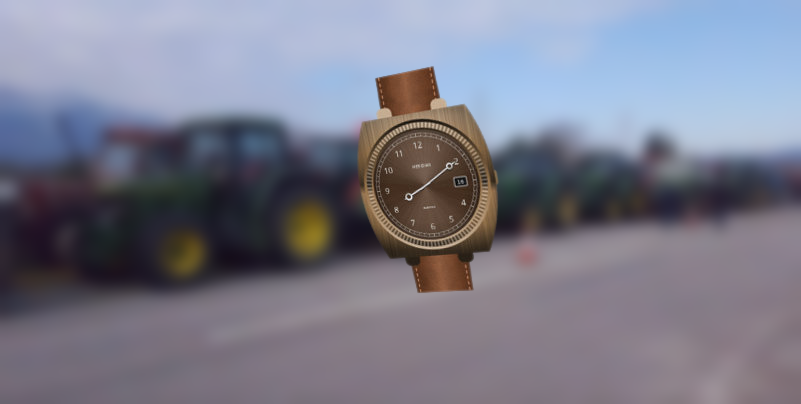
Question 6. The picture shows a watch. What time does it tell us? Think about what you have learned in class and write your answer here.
8:10
